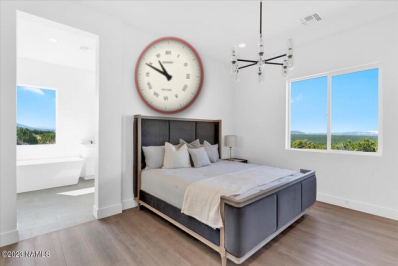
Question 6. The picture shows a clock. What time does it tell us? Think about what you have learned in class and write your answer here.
10:49
